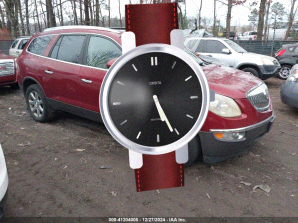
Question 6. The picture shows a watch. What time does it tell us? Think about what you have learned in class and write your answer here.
5:26
